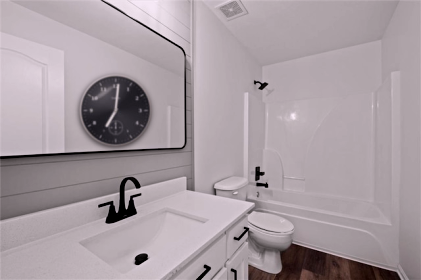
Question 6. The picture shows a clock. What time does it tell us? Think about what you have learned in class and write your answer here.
7:01
